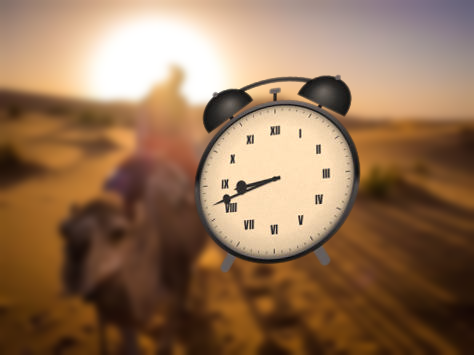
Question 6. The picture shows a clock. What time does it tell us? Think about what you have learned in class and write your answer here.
8:42
